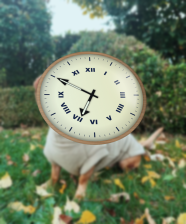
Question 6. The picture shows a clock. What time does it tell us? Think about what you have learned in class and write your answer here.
6:50
